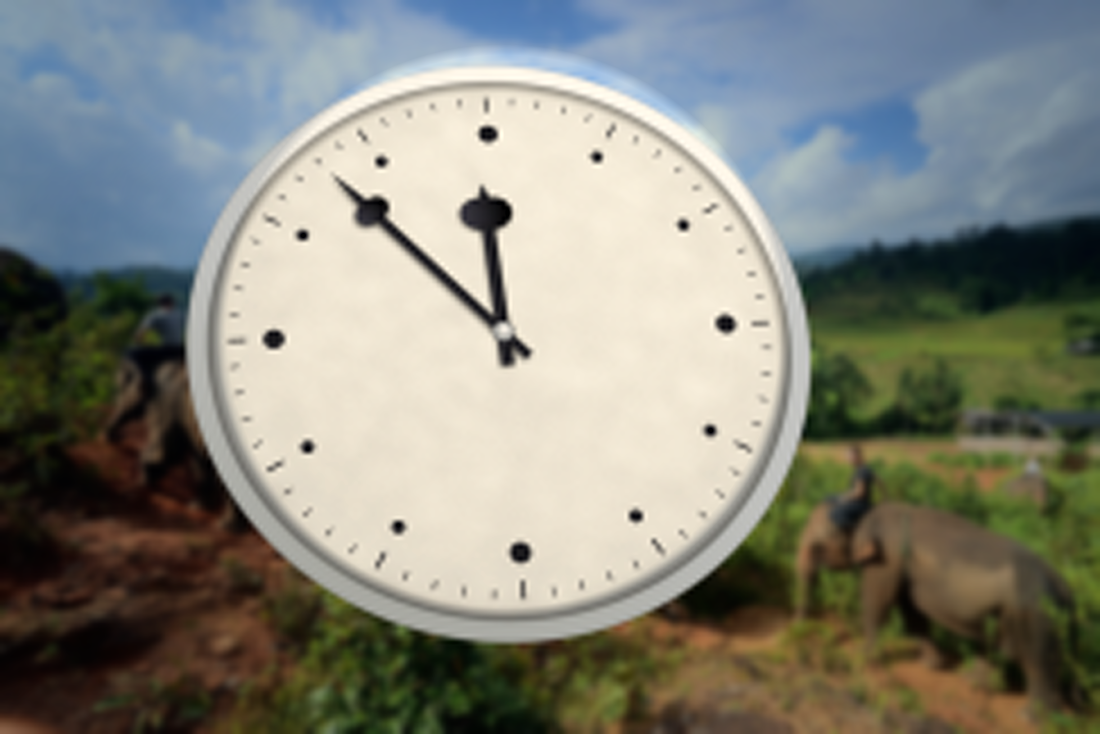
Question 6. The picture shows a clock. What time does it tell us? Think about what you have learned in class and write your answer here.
11:53
